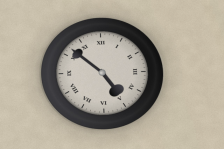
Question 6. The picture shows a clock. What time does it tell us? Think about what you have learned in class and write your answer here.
4:52
